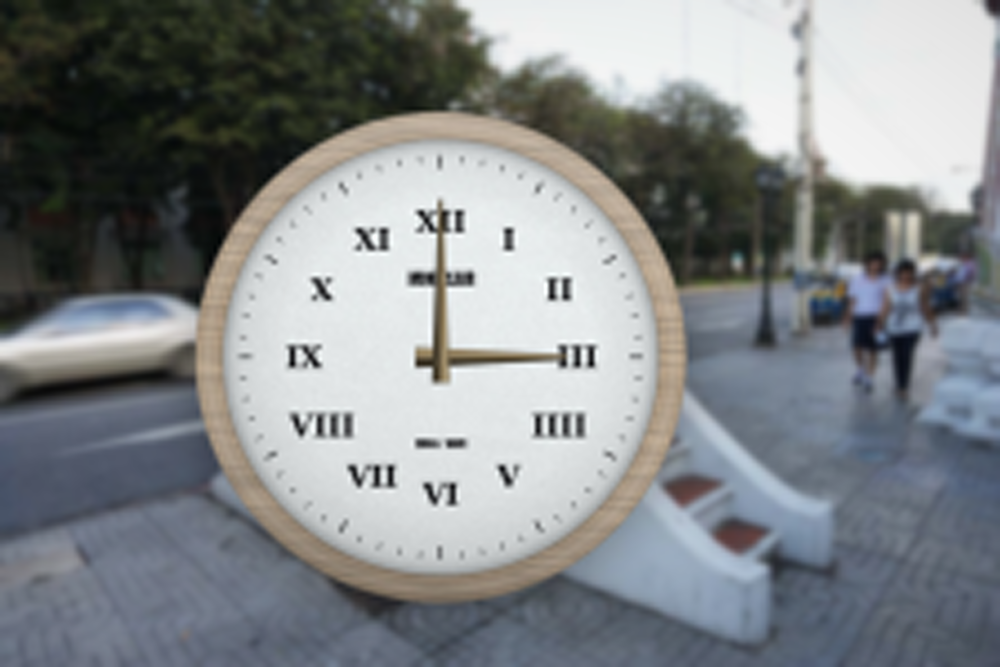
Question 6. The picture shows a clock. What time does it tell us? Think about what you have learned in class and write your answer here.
3:00
